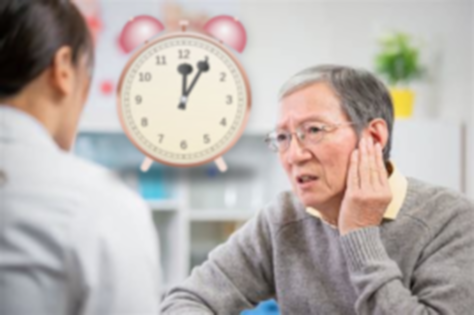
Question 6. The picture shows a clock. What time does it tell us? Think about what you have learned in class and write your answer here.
12:05
